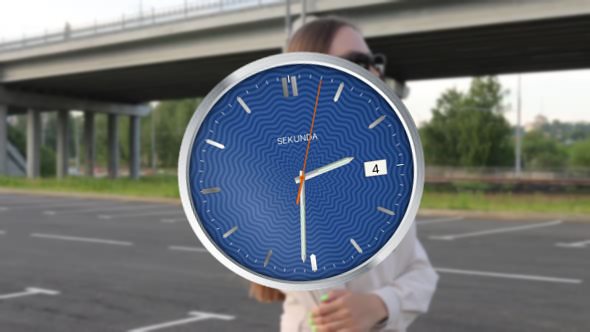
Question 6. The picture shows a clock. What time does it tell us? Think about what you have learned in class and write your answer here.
2:31:03
